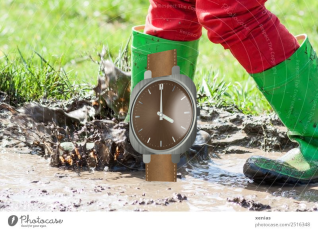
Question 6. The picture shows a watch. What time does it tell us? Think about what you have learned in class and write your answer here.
4:00
